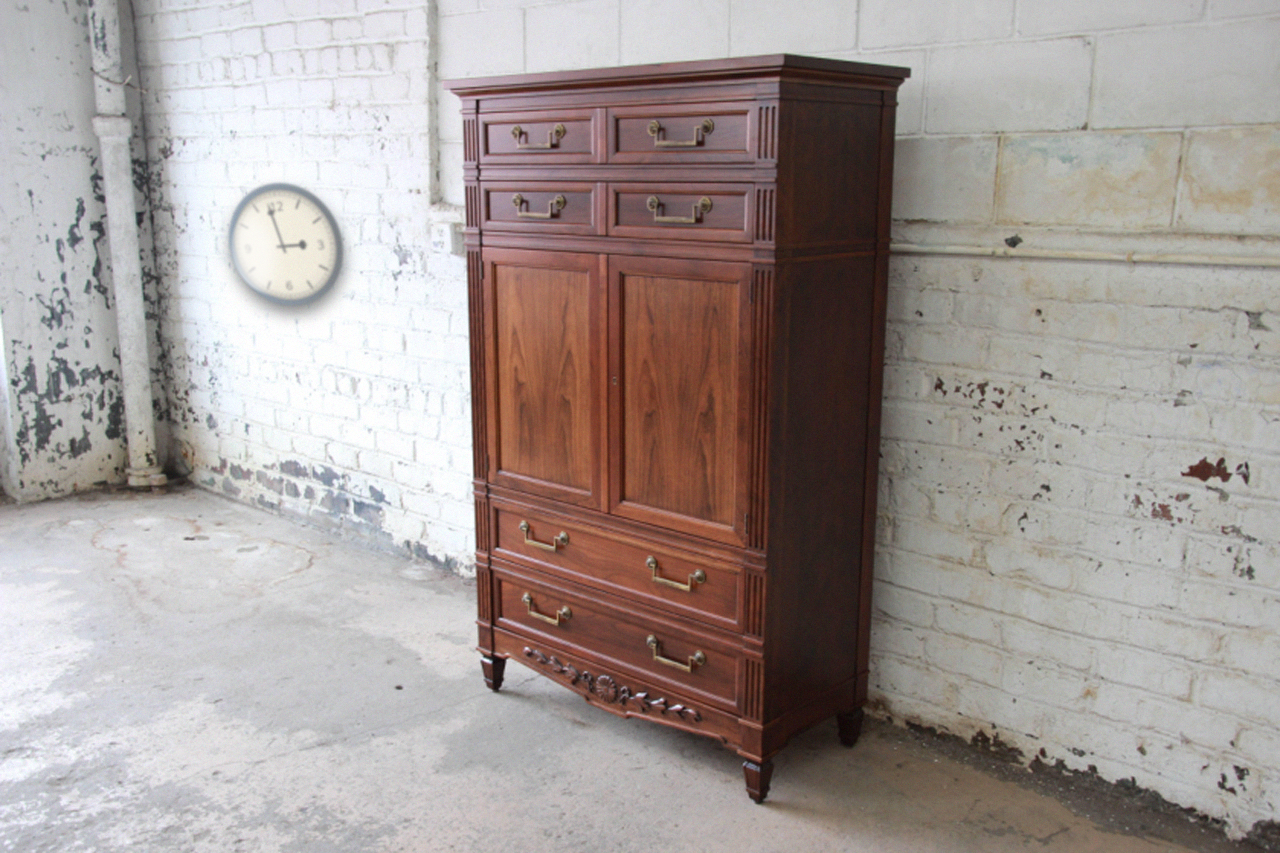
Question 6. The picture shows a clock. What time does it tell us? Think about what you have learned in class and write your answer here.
2:58
